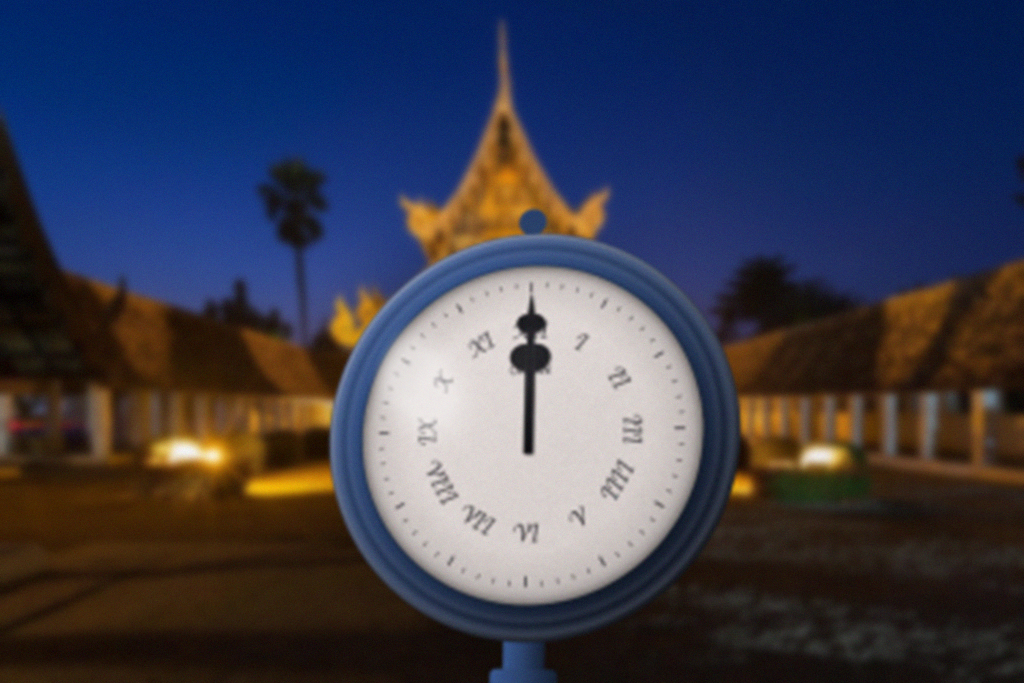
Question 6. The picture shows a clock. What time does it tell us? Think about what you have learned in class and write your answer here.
12:00
